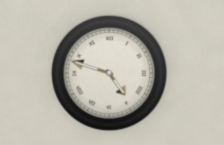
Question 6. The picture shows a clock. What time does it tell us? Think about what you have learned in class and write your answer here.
4:48
